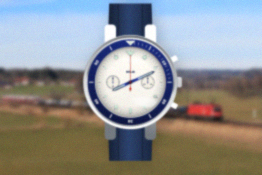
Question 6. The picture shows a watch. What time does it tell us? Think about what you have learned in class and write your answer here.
8:11
